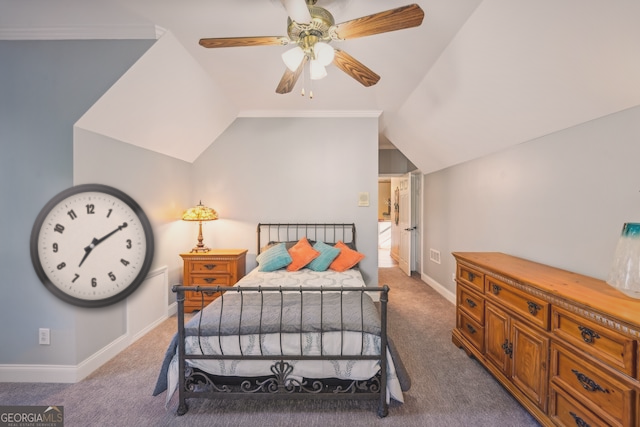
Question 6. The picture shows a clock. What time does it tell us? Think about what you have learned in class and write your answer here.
7:10
